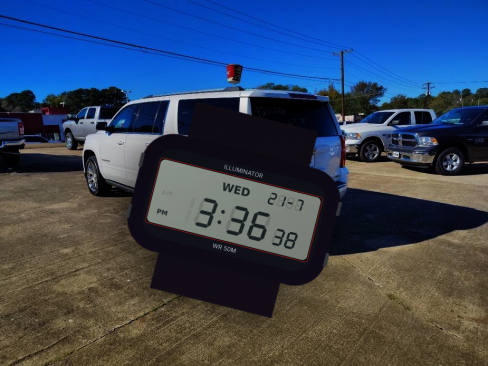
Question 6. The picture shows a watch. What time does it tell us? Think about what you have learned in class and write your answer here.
3:36:38
